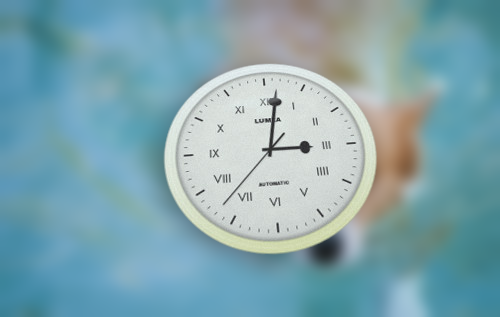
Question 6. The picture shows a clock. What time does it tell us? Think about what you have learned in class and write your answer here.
3:01:37
